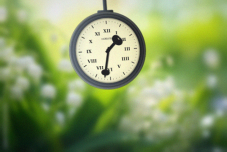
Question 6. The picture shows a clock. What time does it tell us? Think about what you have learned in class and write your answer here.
1:32
